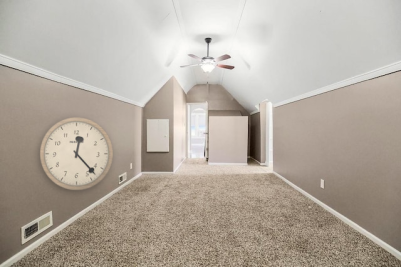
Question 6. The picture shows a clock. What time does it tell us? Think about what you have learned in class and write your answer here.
12:23
